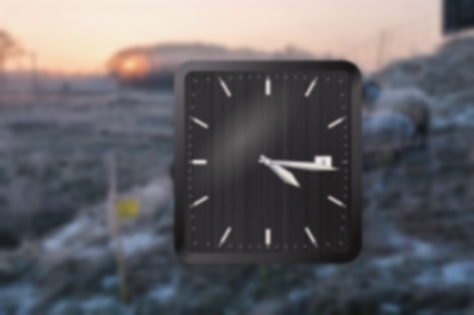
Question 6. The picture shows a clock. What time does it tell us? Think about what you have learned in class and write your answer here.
4:16
